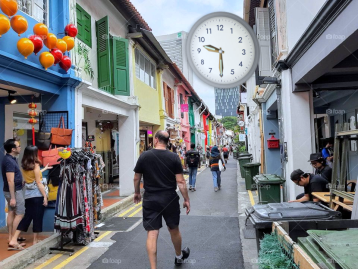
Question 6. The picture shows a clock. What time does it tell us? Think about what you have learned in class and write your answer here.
9:30
